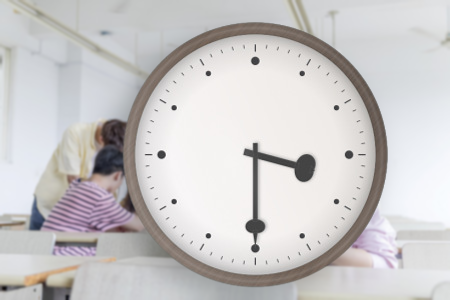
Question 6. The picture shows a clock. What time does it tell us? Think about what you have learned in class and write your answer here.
3:30
